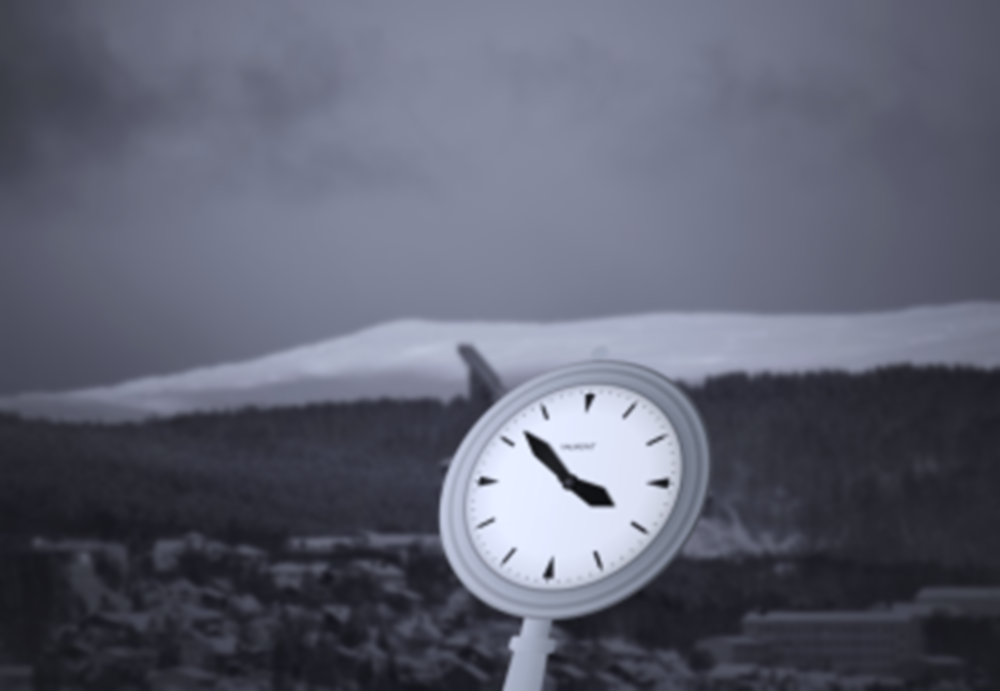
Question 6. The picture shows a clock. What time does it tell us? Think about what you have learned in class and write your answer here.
3:52
